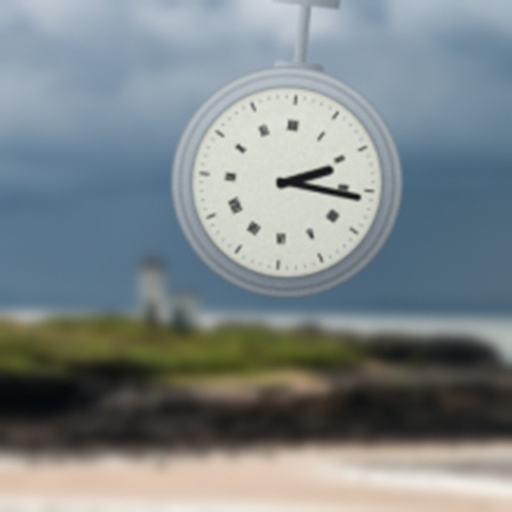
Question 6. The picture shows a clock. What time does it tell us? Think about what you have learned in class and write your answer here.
2:16
